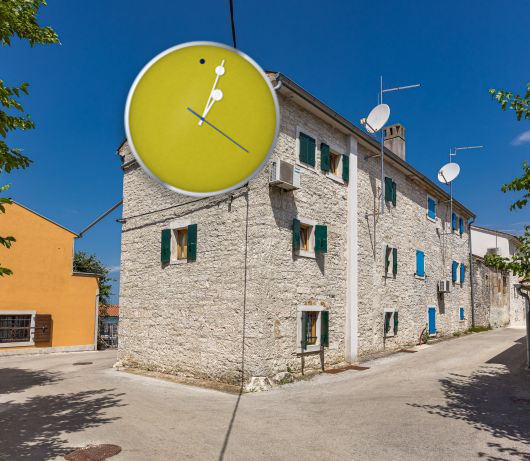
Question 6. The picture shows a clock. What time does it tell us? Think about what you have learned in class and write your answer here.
1:03:21
